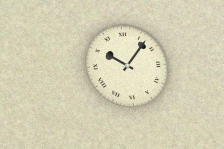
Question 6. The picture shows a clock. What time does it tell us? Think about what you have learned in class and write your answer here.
10:07
